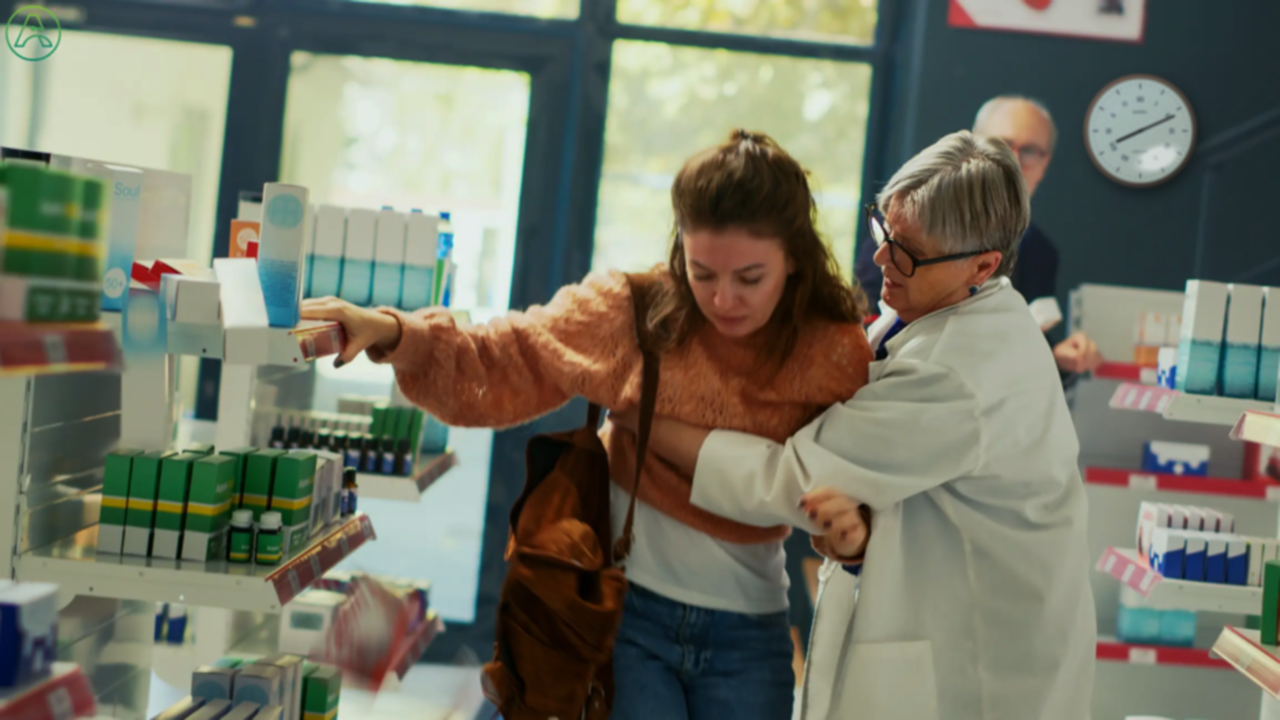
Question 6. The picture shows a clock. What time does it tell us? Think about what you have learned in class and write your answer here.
8:11
